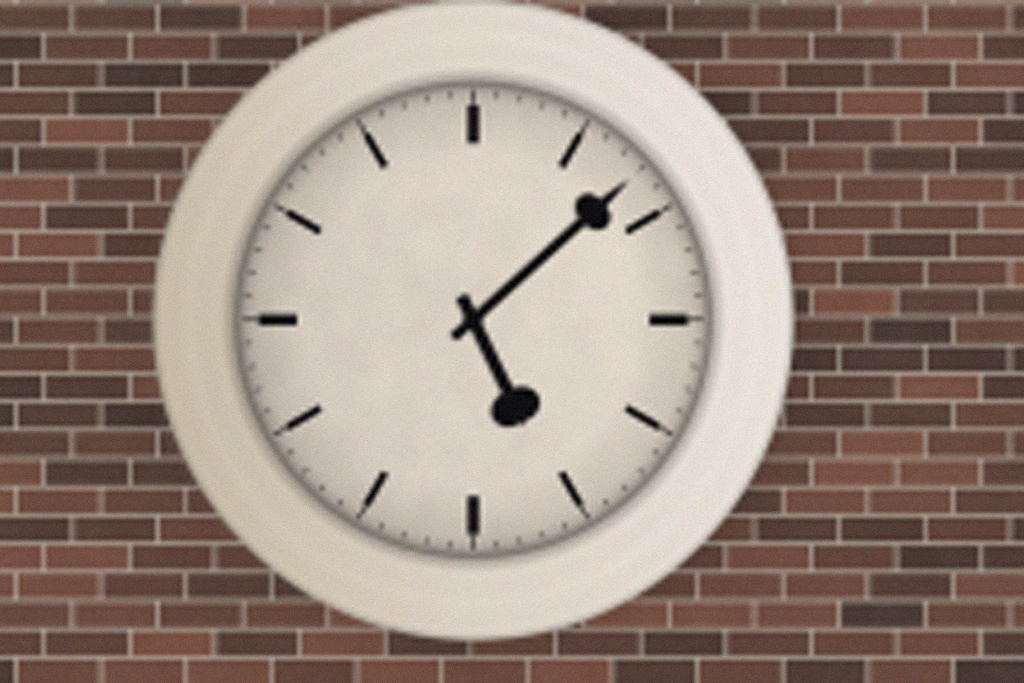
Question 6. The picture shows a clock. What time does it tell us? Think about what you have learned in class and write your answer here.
5:08
